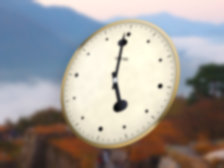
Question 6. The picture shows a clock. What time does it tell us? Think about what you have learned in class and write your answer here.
4:59
